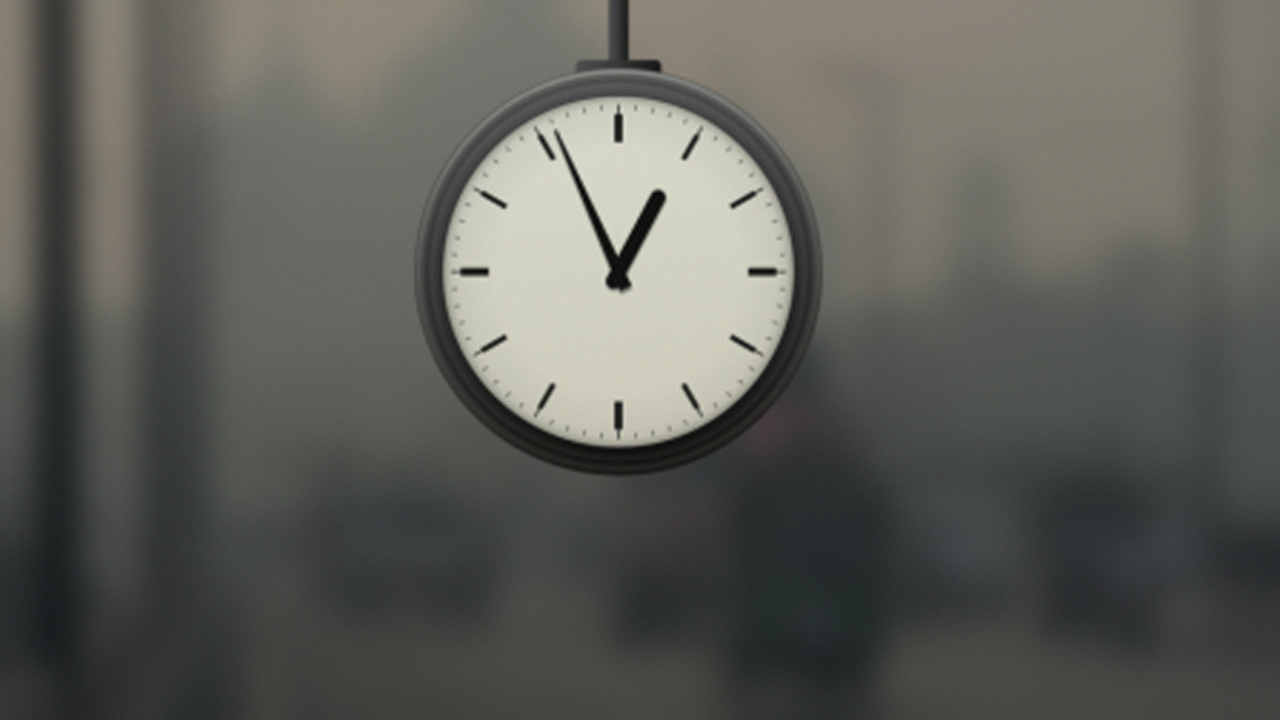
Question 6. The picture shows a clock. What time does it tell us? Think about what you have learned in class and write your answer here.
12:56
